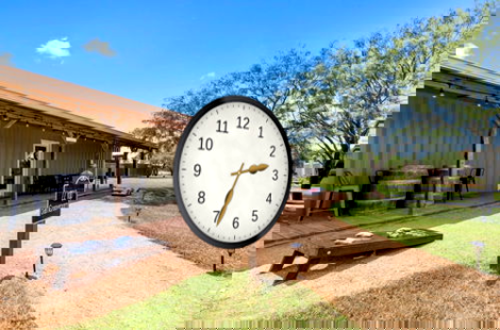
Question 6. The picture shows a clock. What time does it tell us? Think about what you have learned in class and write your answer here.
2:34
